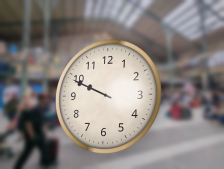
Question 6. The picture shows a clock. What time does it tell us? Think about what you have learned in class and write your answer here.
9:49
